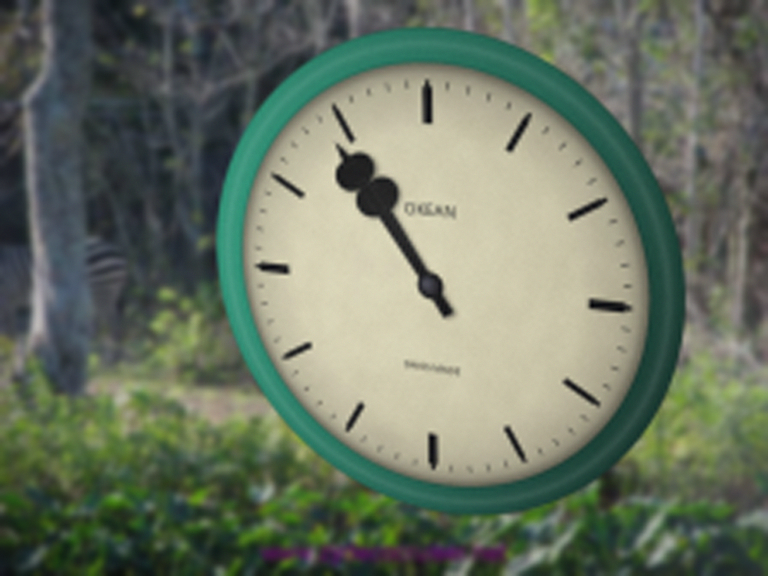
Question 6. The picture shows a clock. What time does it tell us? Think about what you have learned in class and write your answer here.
10:54
